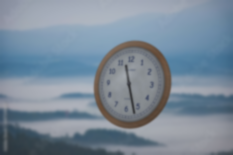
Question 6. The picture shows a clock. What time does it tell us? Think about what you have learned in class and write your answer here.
11:27
